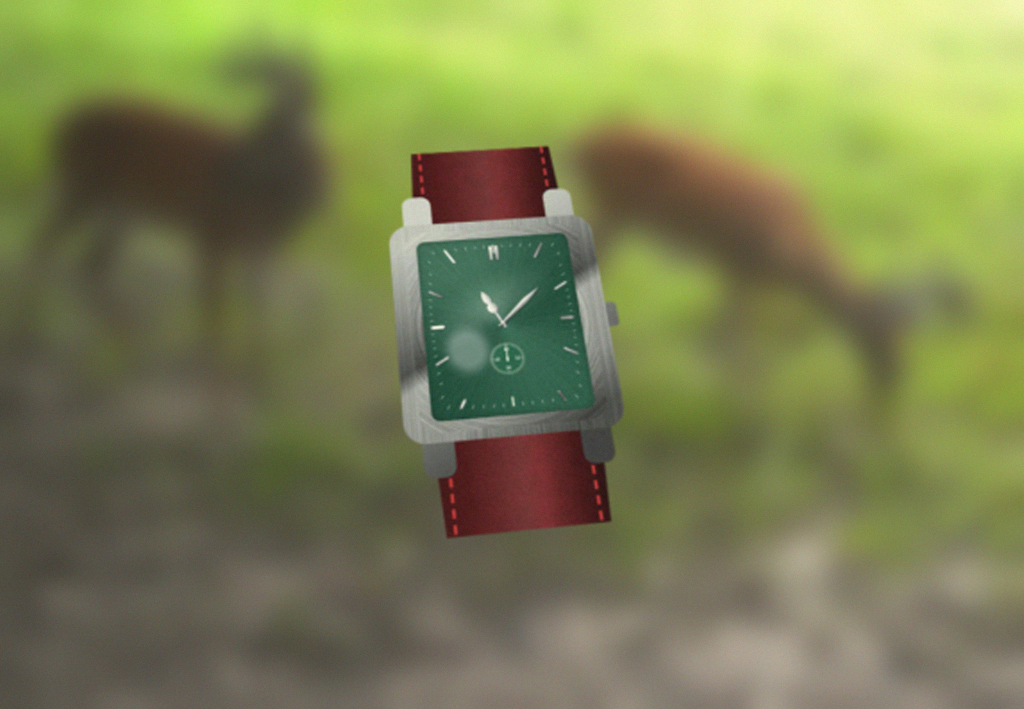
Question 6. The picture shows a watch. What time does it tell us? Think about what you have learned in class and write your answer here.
11:08
